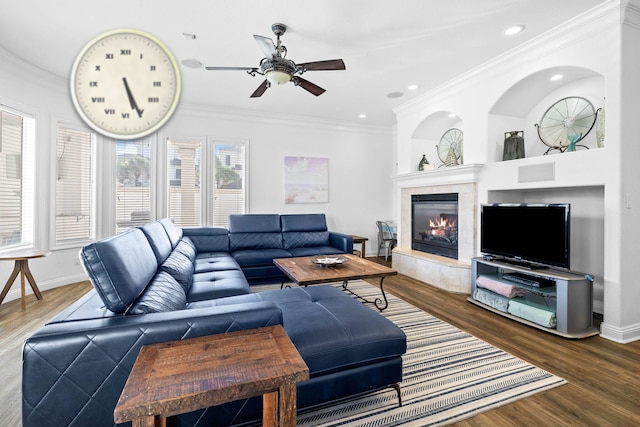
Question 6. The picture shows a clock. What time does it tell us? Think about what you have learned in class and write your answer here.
5:26
